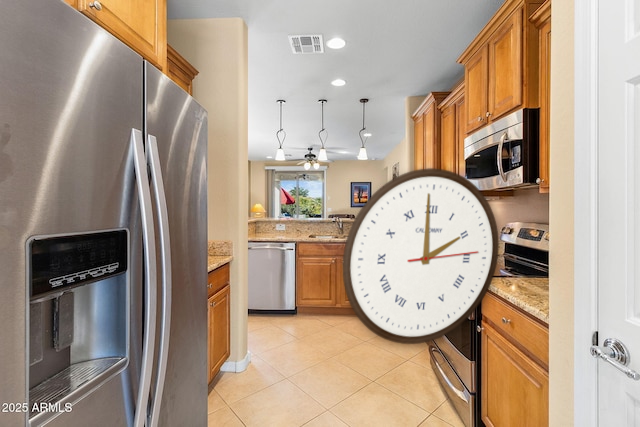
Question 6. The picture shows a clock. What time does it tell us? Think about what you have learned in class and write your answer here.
1:59:14
